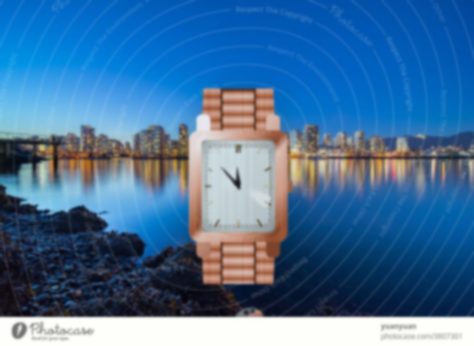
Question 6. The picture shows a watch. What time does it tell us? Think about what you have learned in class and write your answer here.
11:53
